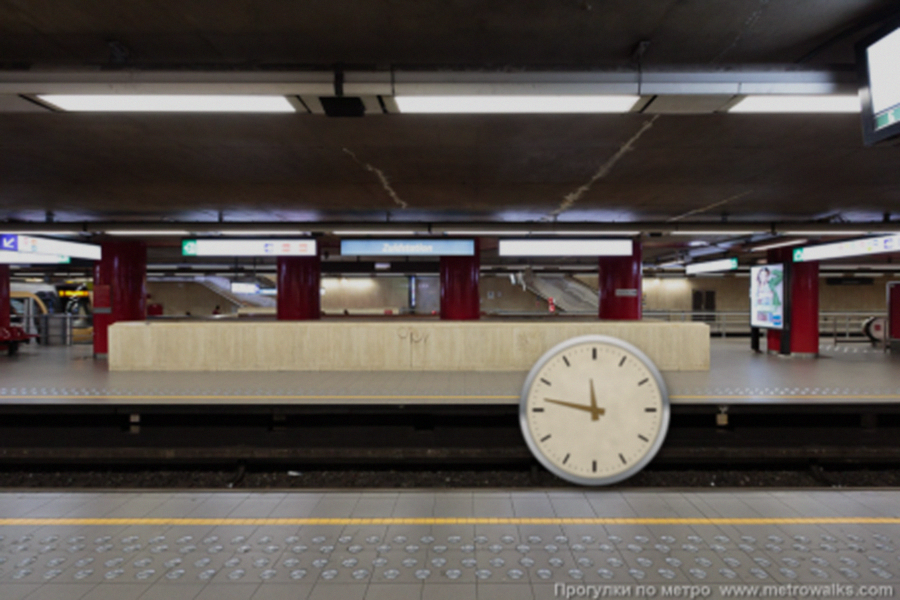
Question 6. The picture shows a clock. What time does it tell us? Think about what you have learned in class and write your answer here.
11:47
